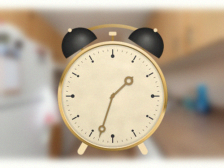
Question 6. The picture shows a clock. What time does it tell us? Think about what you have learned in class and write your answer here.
1:33
